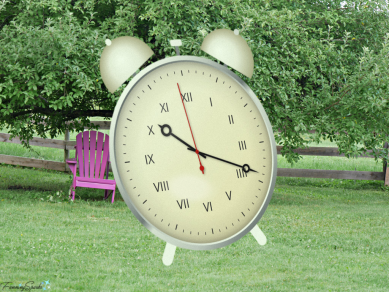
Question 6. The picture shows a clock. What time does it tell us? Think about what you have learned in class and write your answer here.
10:18:59
